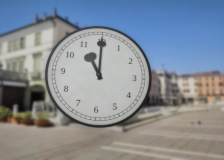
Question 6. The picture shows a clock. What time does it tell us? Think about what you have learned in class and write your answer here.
11:00
